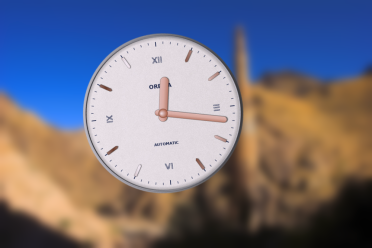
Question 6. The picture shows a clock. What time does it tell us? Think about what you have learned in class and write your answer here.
12:17
